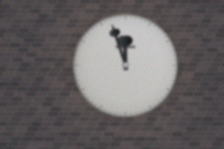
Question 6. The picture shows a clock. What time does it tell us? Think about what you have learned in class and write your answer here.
11:57
